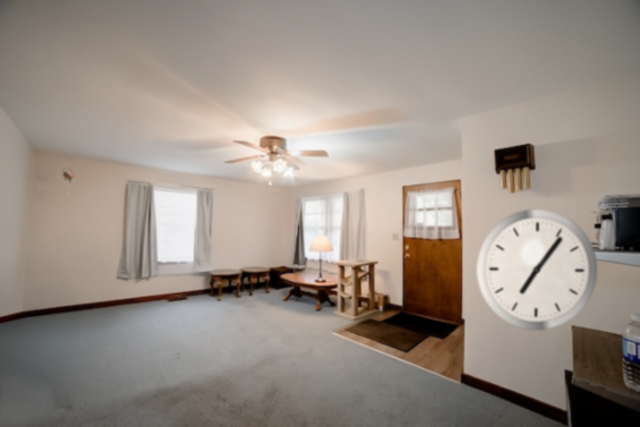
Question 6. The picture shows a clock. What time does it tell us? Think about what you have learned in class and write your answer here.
7:06
